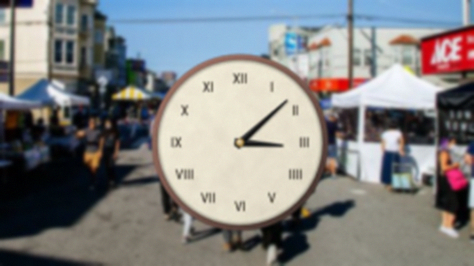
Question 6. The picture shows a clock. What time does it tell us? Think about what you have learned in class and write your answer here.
3:08
